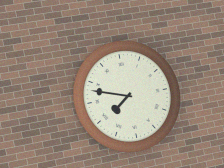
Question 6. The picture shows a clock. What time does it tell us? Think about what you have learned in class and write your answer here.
7:48
